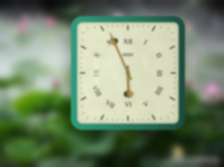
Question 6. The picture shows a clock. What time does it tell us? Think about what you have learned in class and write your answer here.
5:56
